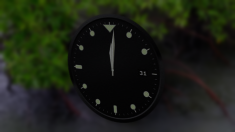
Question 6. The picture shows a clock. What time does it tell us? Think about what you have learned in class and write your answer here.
12:01
